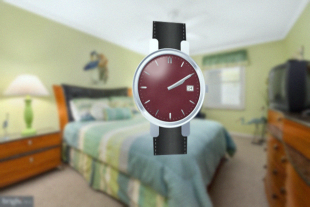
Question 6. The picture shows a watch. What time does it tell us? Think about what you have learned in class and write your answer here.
2:10
